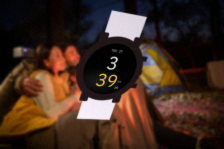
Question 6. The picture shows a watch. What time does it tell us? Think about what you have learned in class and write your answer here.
3:39
